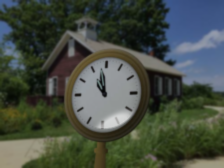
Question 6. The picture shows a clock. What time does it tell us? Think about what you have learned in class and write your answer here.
10:58
